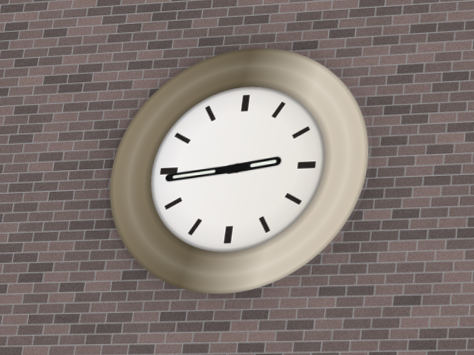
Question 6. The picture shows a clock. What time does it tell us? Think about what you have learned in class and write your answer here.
2:44
